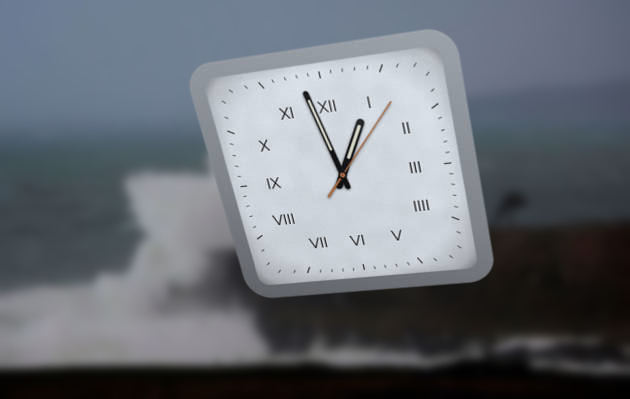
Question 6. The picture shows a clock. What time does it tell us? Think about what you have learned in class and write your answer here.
12:58:07
